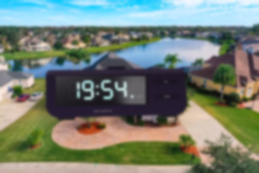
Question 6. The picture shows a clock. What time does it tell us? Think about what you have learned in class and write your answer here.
19:54
